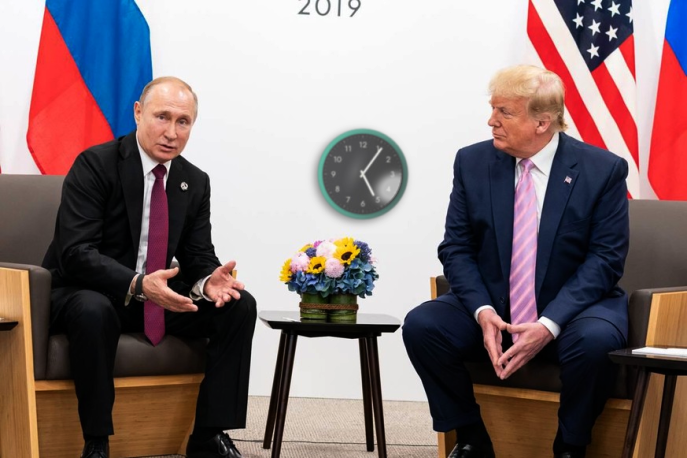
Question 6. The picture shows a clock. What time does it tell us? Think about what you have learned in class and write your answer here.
5:06
